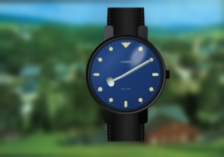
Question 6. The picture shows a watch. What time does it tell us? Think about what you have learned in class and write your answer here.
8:10
